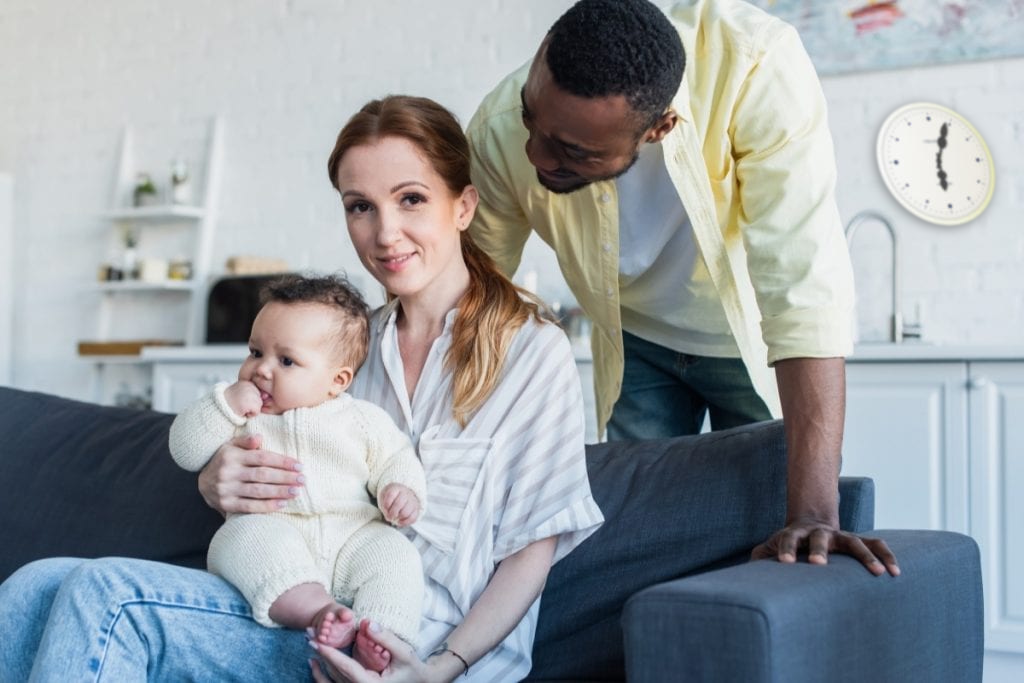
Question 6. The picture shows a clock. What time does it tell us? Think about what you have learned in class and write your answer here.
6:04
